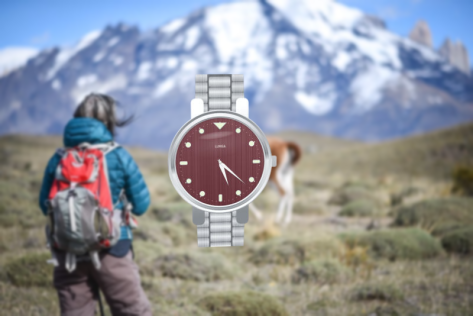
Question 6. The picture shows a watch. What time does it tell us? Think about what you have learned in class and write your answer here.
5:22
